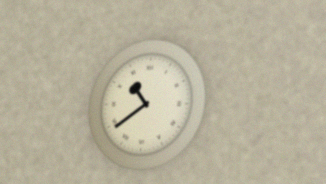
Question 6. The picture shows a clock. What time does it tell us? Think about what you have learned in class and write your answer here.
10:39
